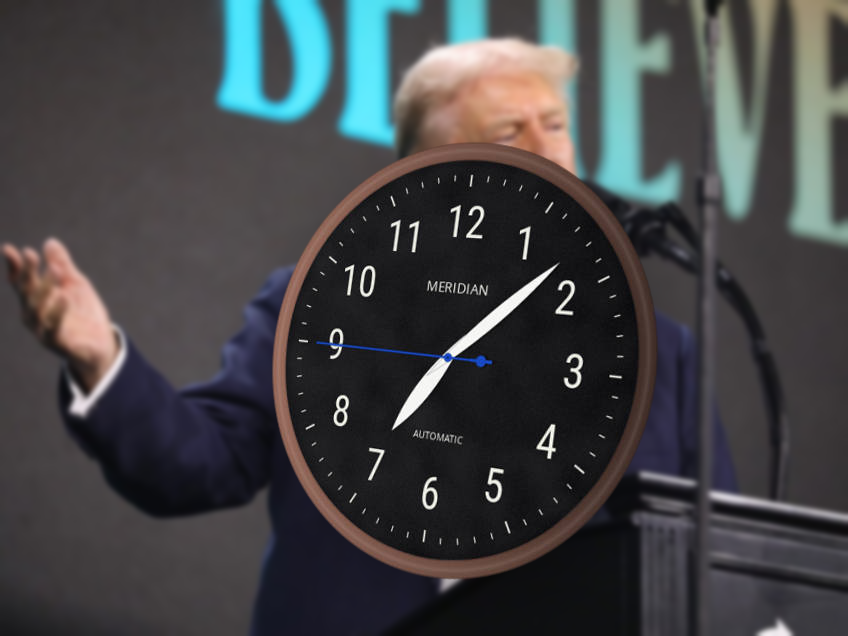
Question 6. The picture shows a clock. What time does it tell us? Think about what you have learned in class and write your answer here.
7:07:45
